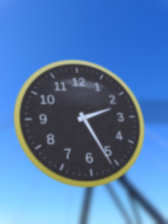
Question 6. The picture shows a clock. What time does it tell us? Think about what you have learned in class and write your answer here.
2:26
